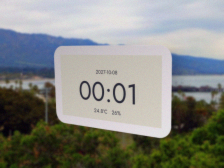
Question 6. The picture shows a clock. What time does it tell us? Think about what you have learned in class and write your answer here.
0:01
